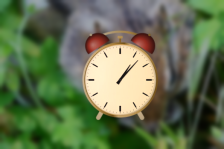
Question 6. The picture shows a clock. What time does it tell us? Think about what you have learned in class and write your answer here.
1:07
